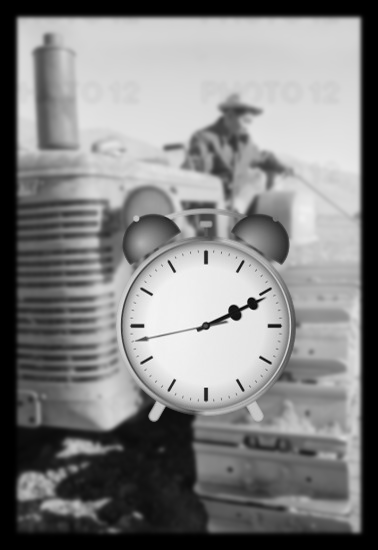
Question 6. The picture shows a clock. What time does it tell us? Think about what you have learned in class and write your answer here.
2:10:43
